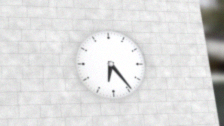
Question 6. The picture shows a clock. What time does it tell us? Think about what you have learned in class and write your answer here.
6:24
